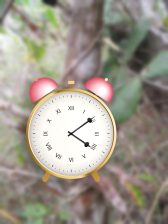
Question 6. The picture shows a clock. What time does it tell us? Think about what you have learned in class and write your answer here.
4:09
